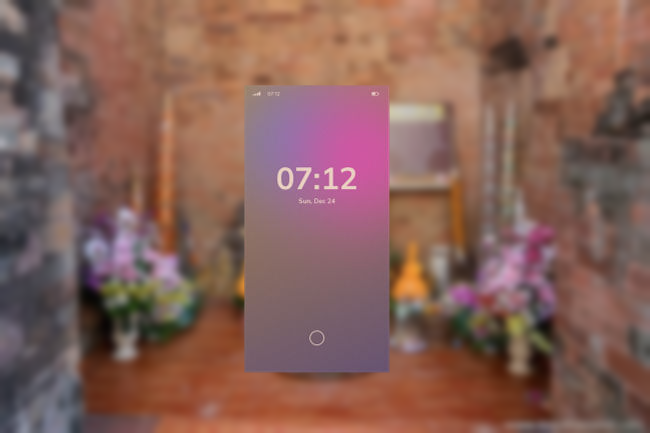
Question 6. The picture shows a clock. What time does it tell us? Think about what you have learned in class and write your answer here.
7:12
